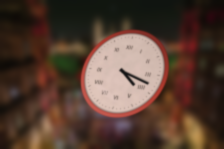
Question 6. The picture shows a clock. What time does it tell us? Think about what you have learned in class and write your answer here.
4:18
